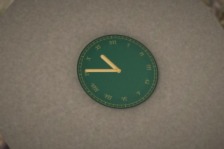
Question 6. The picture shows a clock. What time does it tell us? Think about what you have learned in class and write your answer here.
10:46
